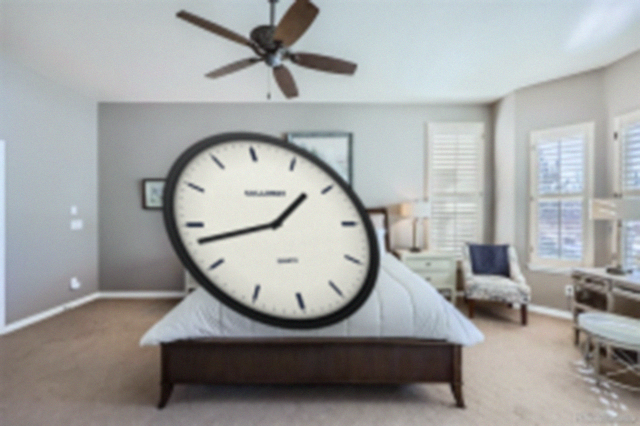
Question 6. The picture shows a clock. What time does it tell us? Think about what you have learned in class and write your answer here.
1:43
